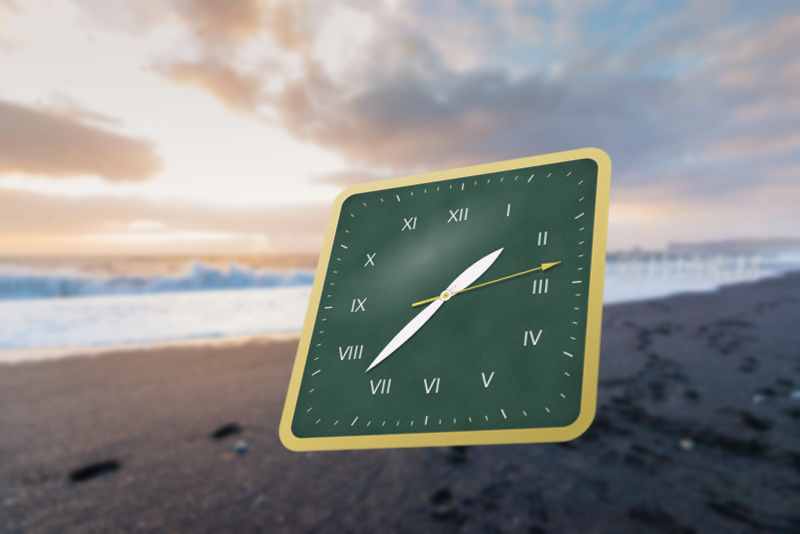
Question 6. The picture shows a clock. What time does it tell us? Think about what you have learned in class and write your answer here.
1:37:13
